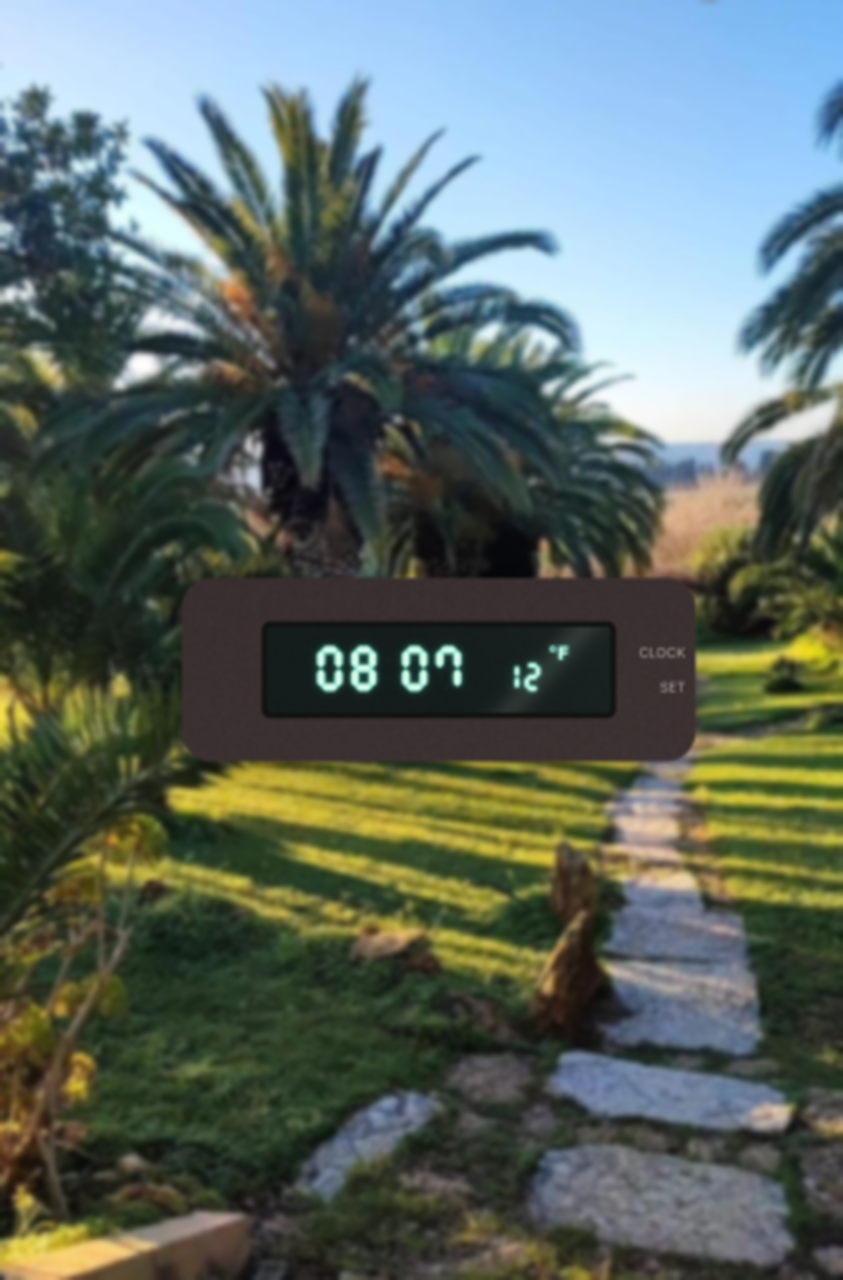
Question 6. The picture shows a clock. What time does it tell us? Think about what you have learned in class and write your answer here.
8:07
